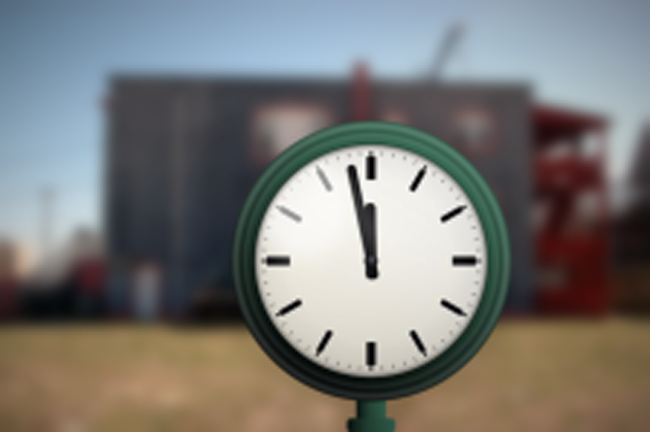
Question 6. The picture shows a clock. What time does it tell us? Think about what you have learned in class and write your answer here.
11:58
